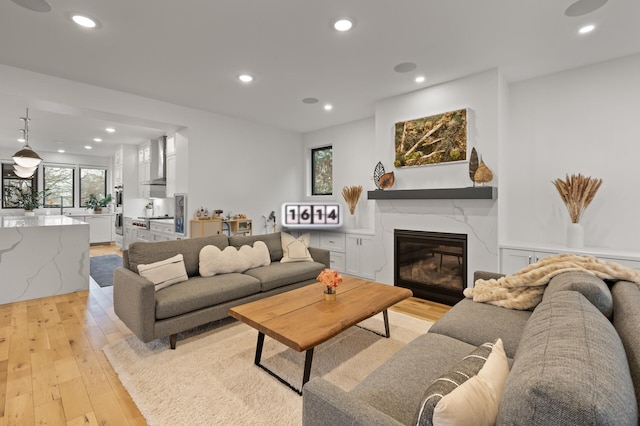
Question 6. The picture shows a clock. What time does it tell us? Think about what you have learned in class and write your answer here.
16:14
